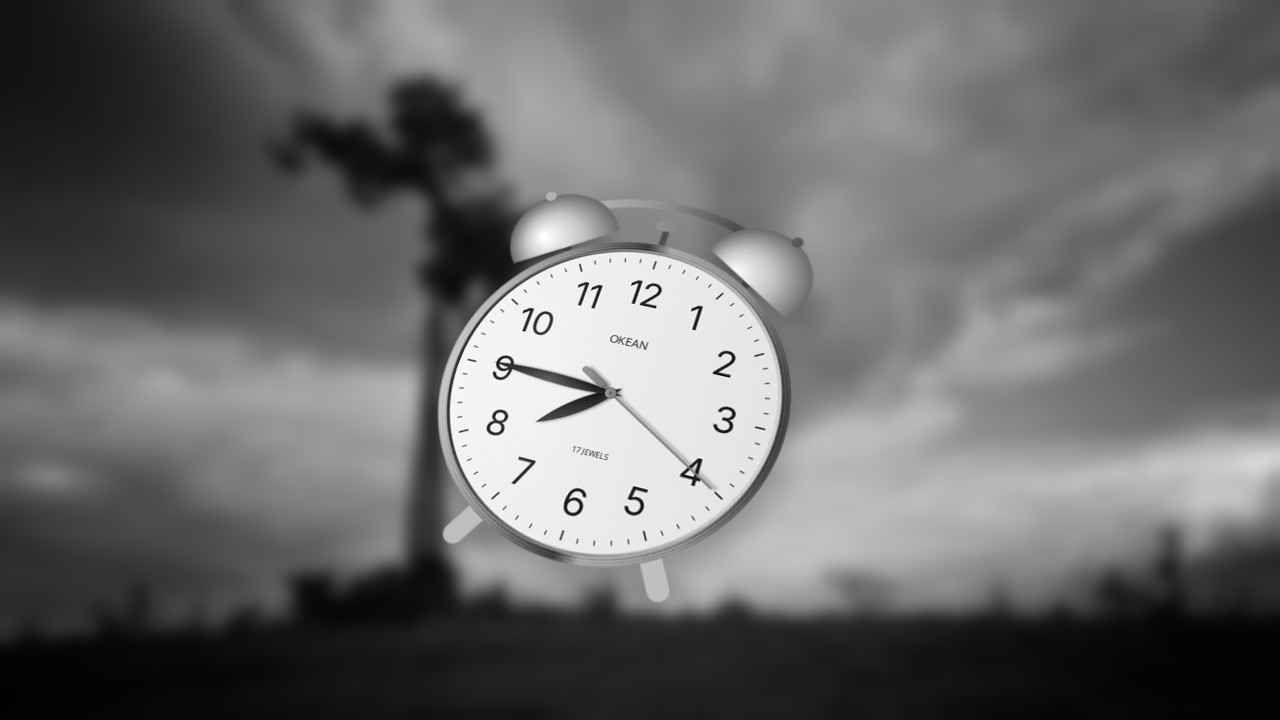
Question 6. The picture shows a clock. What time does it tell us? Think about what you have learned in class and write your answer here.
7:45:20
